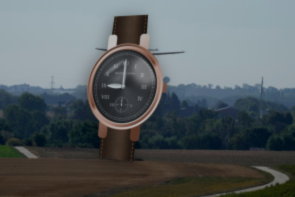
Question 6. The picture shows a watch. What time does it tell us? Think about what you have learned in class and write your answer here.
9:00
